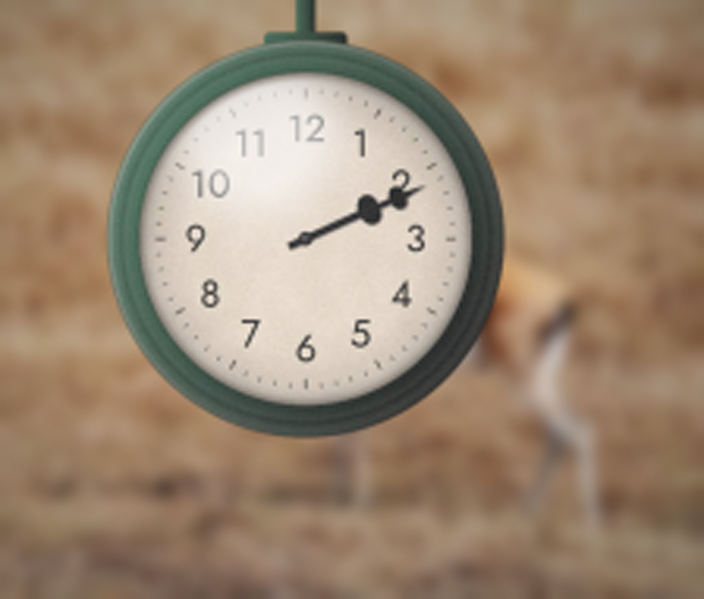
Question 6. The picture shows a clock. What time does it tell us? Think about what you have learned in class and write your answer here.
2:11
